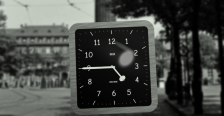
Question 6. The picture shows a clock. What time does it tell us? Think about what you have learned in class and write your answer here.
4:45
